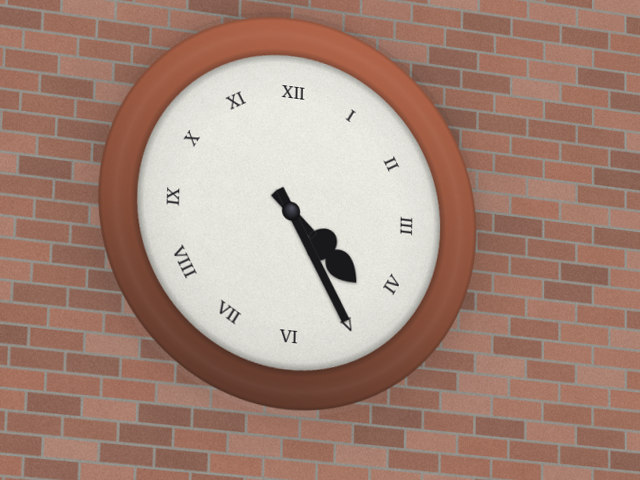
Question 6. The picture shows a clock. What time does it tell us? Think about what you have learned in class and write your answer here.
4:25
